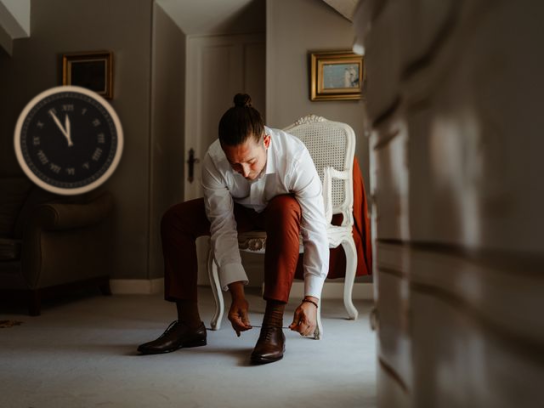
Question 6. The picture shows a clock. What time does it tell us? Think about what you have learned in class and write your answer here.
11:55
